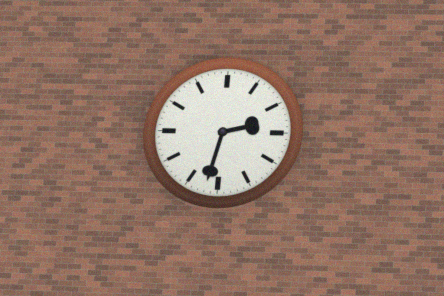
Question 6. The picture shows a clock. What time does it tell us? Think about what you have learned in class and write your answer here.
2:32
